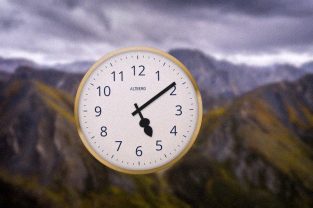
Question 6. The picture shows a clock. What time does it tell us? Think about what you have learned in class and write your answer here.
5:09
